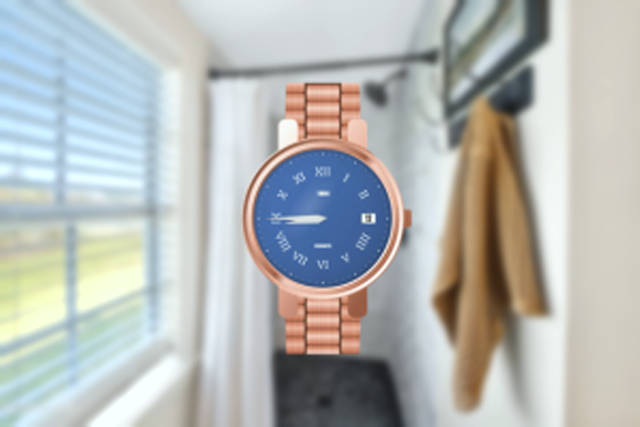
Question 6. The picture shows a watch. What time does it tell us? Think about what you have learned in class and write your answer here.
8:45
